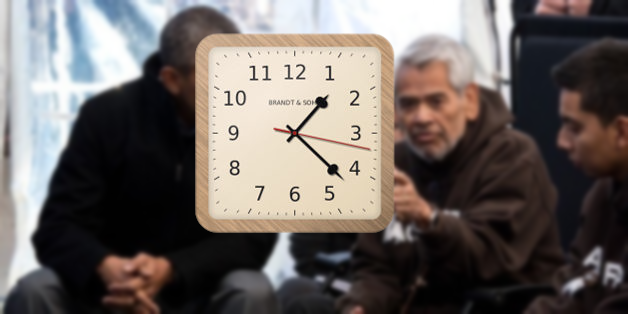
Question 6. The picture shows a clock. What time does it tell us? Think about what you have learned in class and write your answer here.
1:22:17
